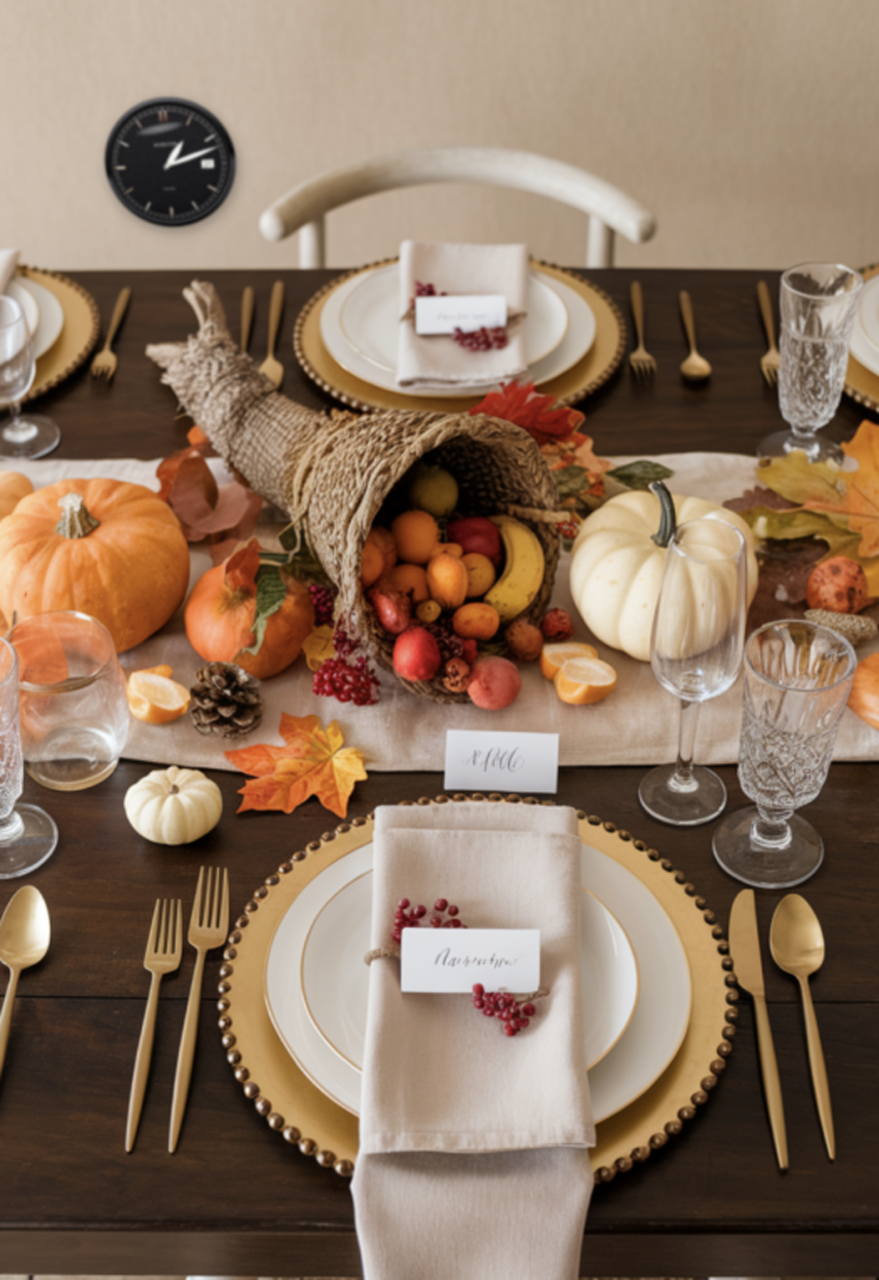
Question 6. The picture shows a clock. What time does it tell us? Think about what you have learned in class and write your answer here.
1:12
